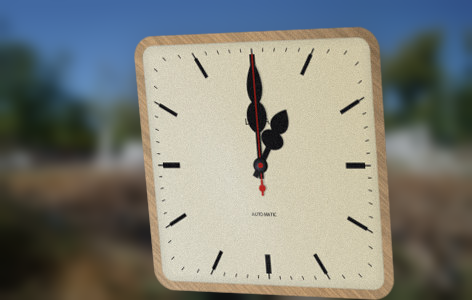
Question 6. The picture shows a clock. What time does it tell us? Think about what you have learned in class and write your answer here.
1:00:00
